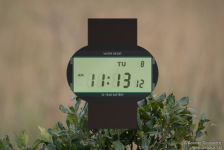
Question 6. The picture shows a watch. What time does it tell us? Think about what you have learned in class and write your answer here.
11:13:12
